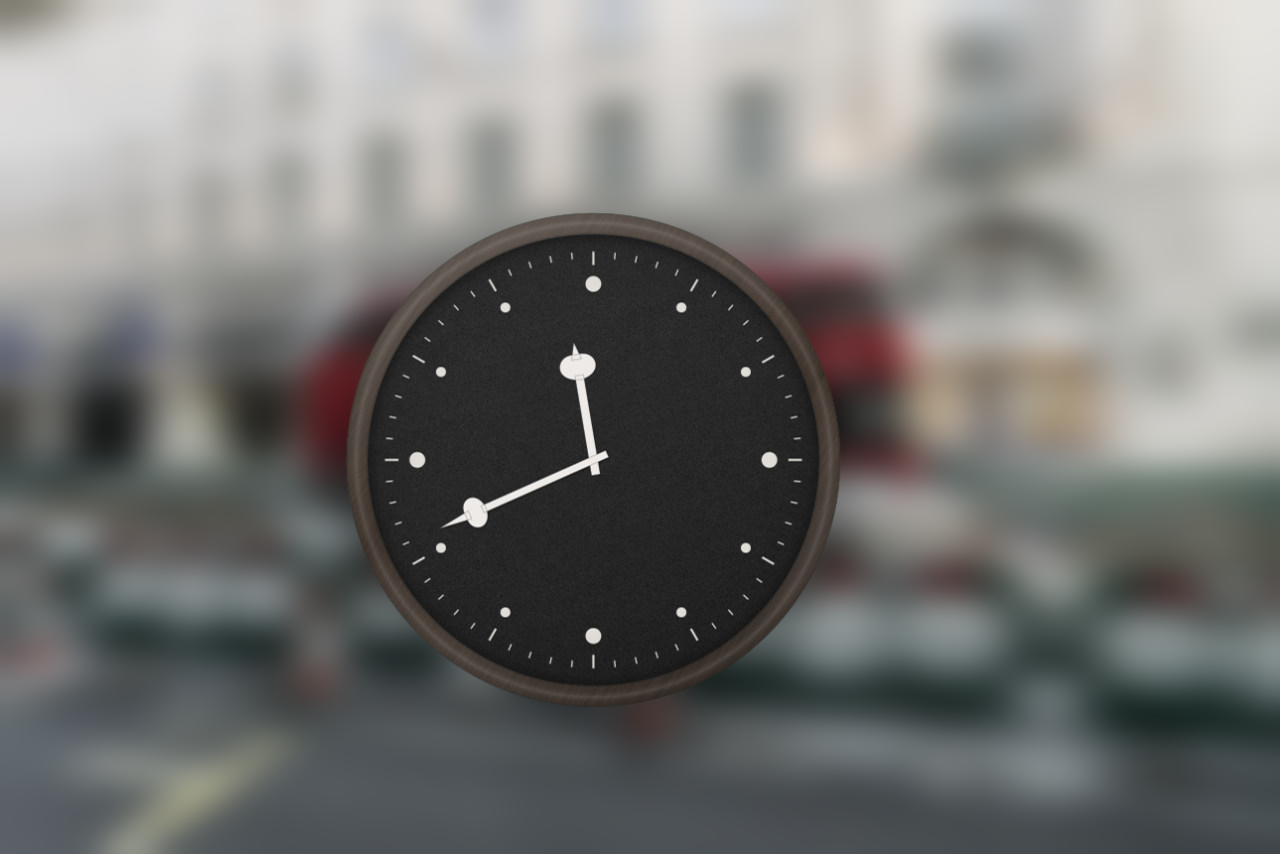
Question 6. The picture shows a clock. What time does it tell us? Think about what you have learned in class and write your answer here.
11:41
